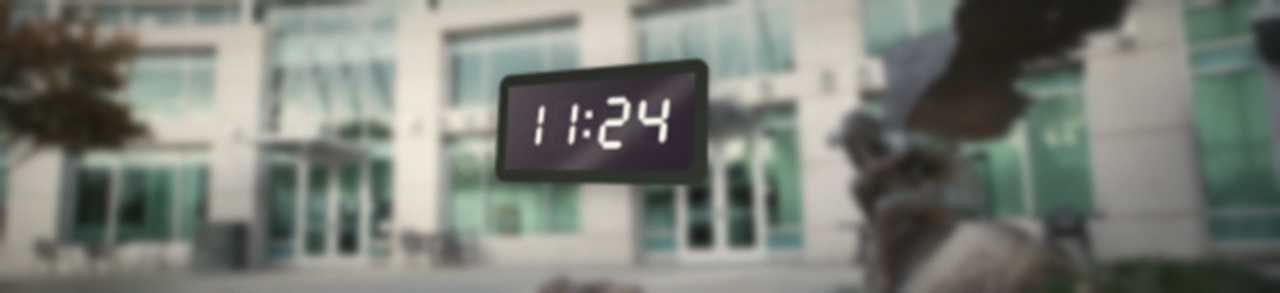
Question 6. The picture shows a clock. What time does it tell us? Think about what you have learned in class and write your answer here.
11:24
